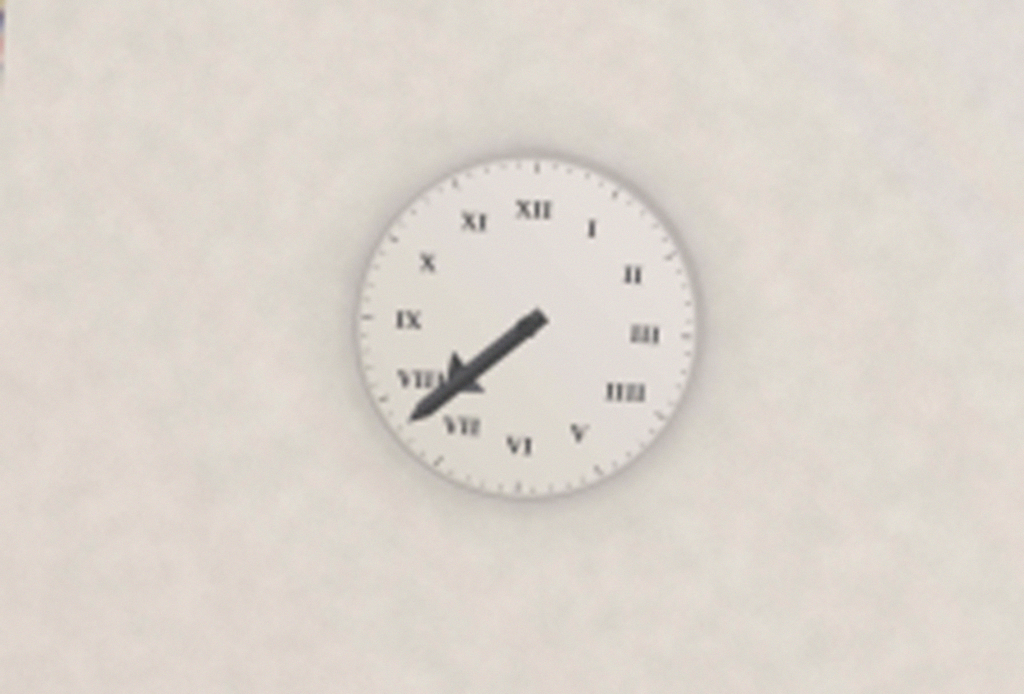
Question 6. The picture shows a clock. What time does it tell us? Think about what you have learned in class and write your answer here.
7:38
